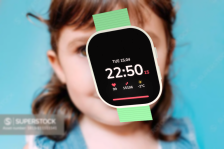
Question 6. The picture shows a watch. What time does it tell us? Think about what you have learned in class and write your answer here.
22:50
